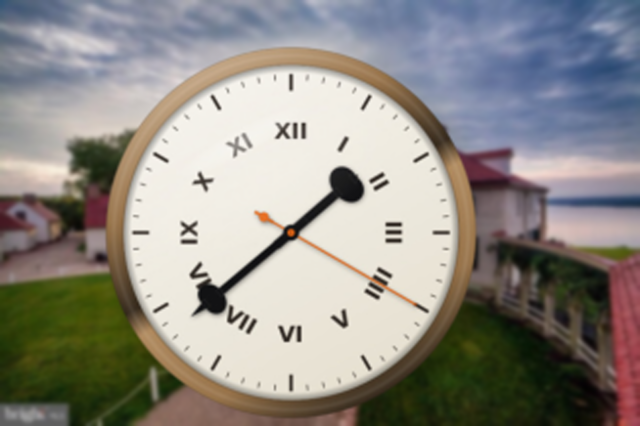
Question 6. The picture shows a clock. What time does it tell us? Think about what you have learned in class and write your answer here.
1:38:20
